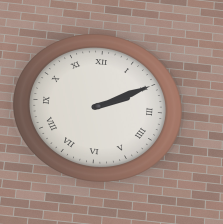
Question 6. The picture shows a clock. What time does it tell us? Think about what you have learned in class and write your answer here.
2:10
